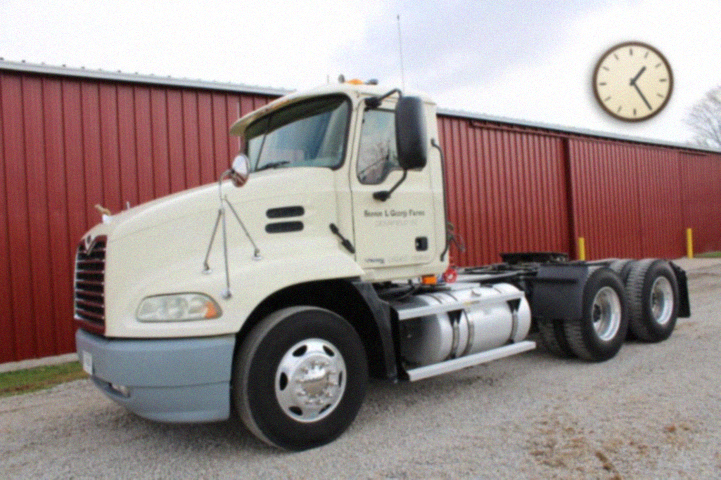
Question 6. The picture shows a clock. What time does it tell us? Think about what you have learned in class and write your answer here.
1:25
